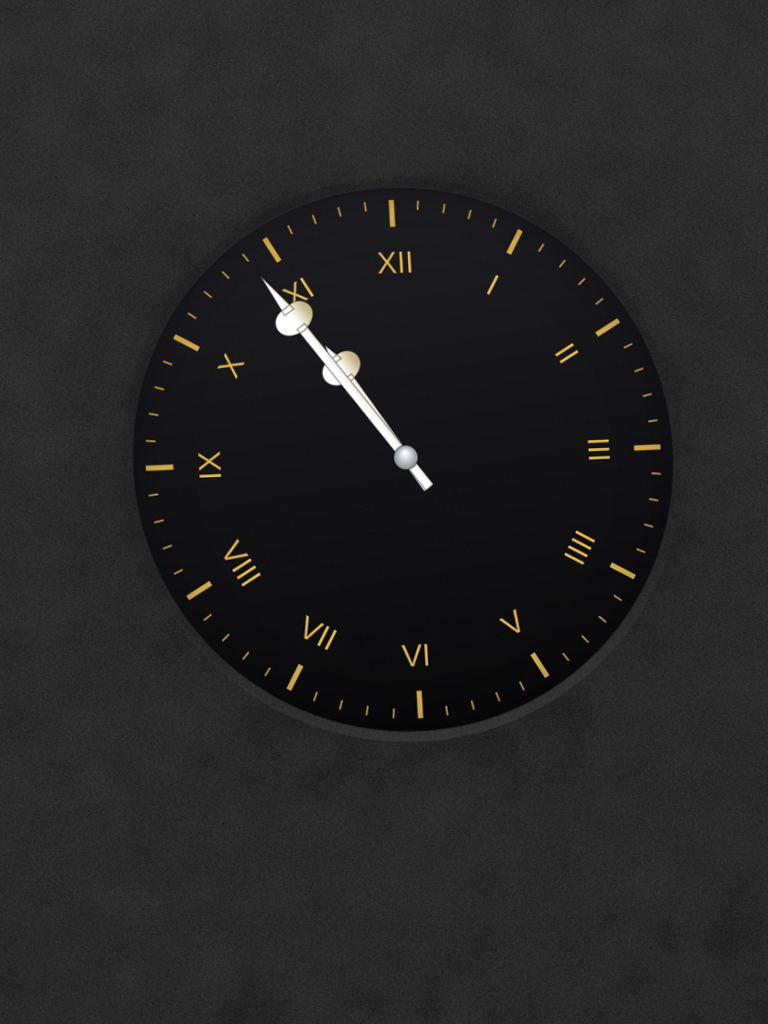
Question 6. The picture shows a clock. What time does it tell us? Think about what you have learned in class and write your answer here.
10:54
